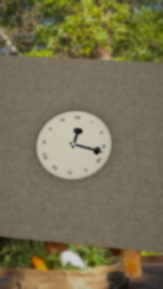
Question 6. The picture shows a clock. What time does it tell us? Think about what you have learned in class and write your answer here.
12:17
